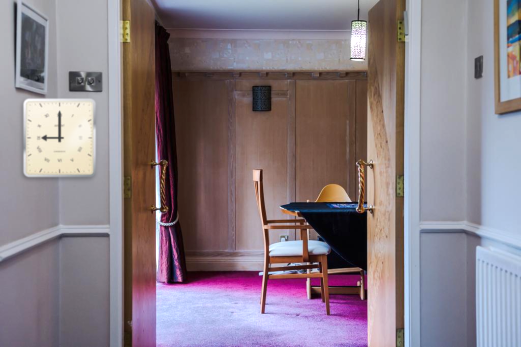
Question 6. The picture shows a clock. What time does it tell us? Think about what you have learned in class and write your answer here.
9:00
